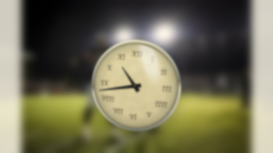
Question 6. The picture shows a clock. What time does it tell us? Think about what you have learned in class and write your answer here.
10:43
